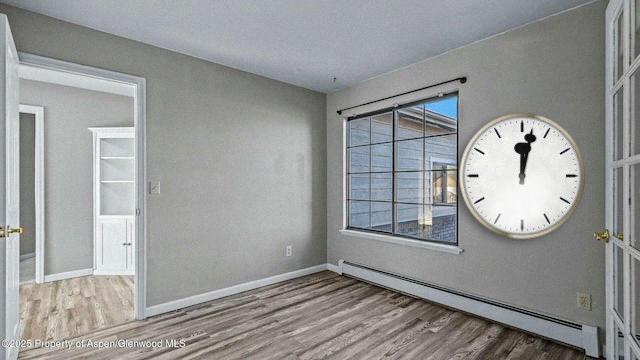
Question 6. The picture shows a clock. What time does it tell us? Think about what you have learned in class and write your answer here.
12:02
